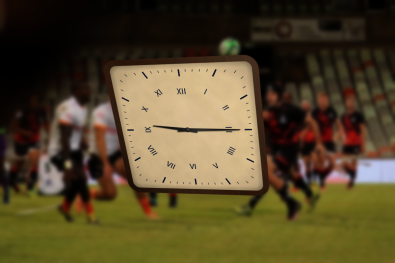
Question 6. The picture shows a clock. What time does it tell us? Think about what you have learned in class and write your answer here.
9:15
